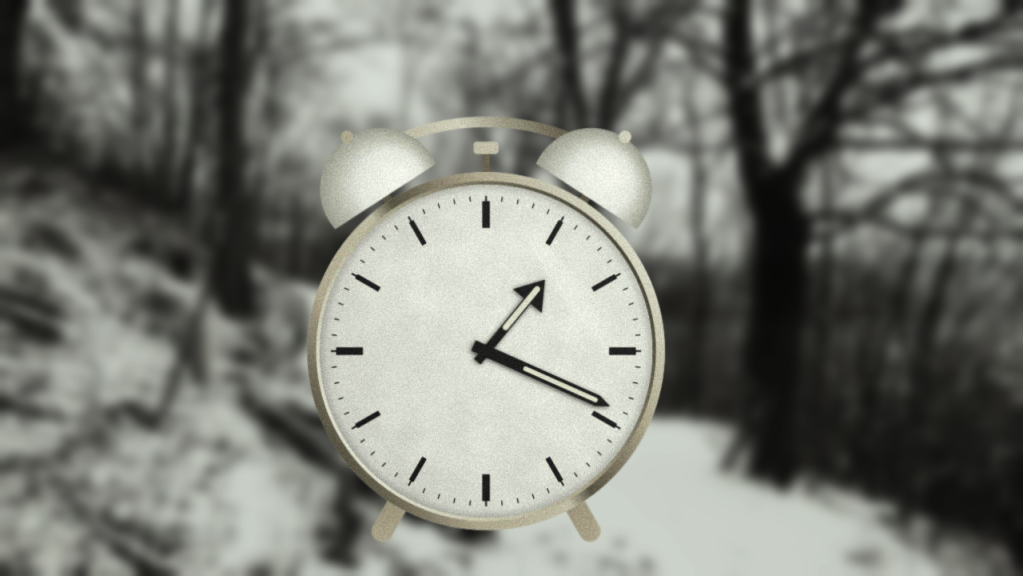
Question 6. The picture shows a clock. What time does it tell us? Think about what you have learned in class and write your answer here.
1:19
